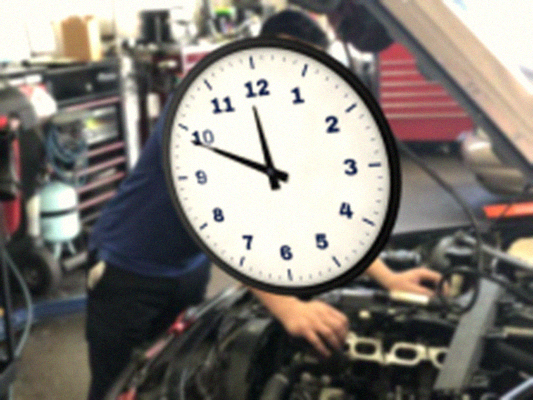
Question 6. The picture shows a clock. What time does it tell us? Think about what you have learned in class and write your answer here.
11:49
